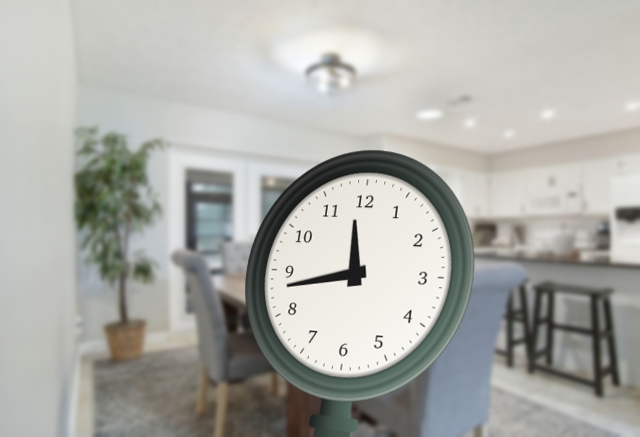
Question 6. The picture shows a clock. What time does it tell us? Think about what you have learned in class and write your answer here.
11:43
